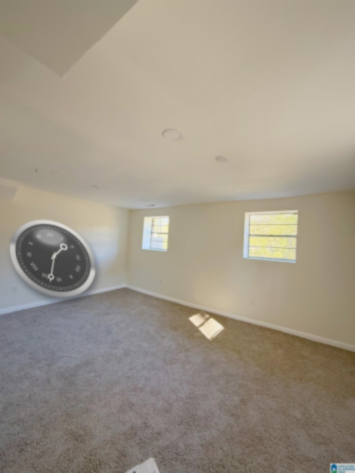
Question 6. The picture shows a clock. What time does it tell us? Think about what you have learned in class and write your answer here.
1:33
